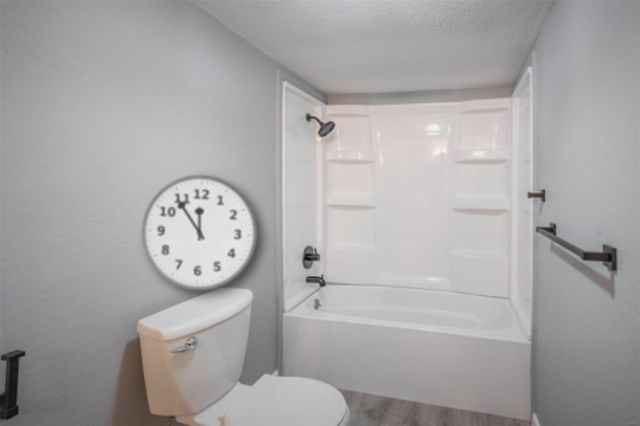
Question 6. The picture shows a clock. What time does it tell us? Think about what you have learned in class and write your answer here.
11:54
